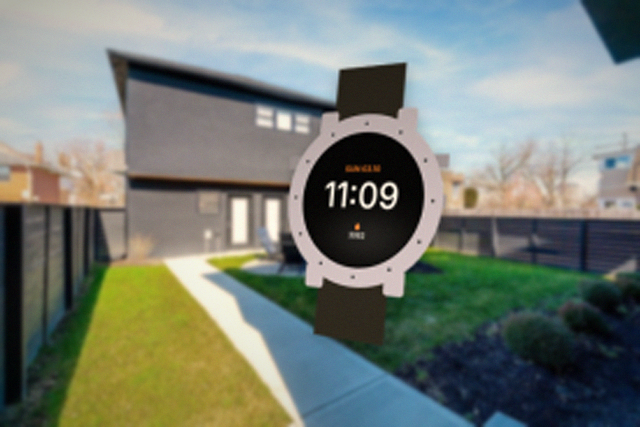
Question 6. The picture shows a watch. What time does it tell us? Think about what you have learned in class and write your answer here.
11:09
